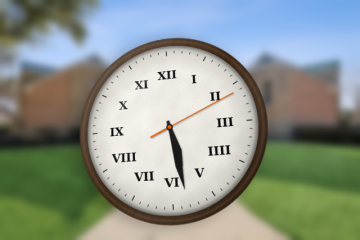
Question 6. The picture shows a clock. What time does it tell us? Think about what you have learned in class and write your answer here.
5:28:11
